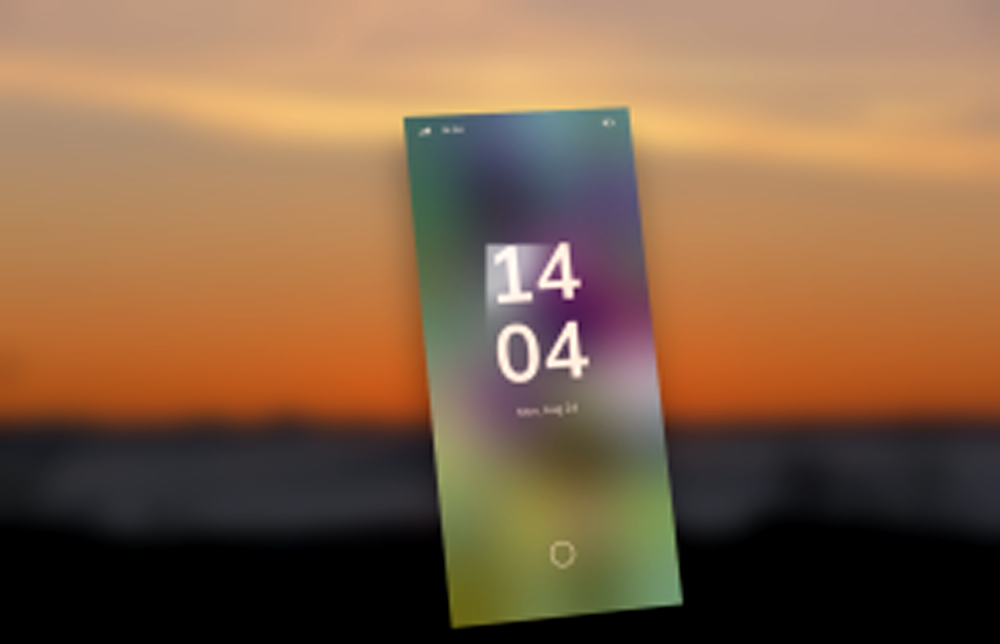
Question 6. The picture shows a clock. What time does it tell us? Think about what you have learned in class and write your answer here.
14:04
